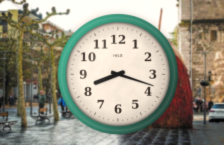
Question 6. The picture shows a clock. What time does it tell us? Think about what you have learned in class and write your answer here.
8:18
